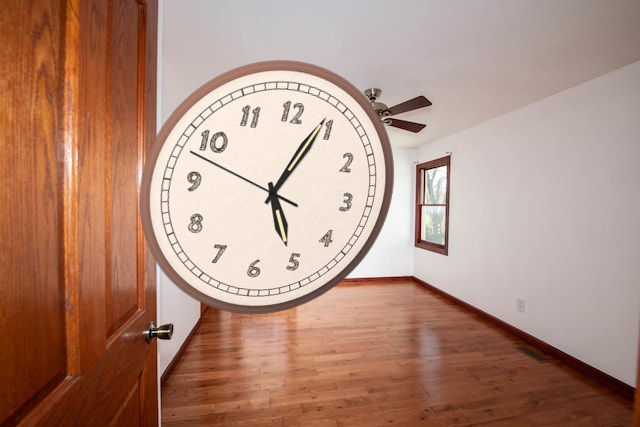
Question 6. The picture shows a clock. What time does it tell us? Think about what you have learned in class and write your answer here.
5:03:48
